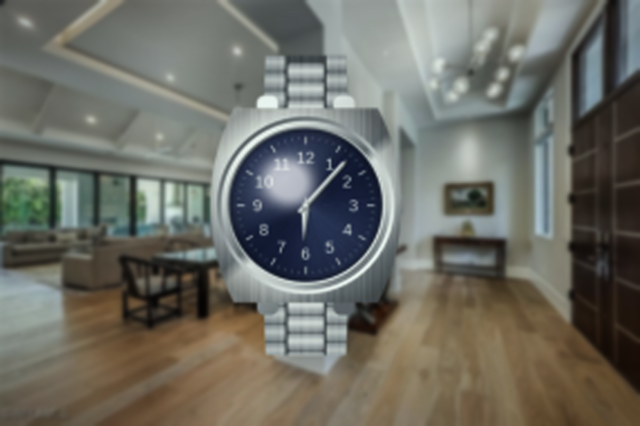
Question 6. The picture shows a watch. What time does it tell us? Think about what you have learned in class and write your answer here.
6:07
